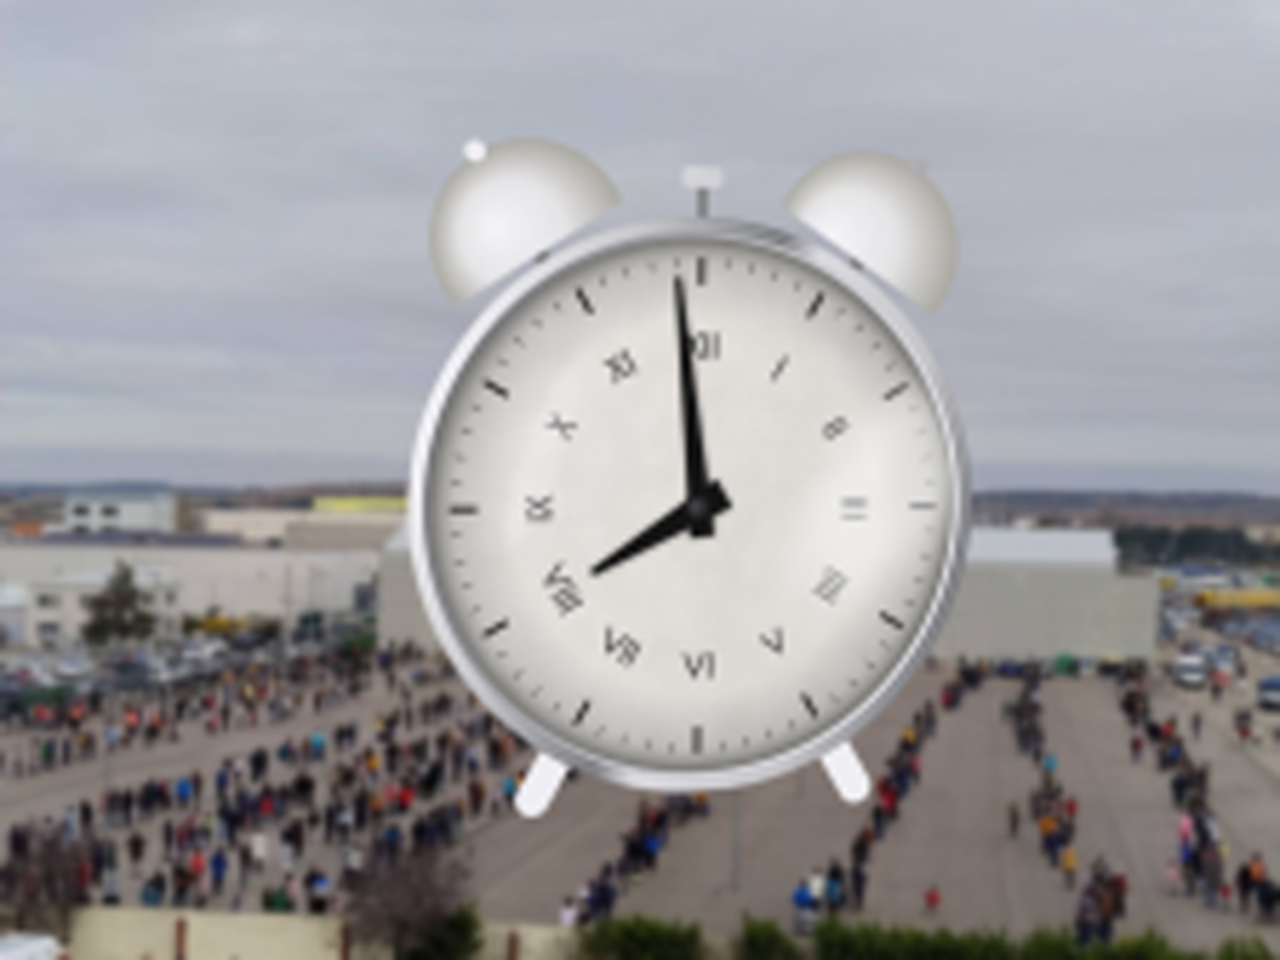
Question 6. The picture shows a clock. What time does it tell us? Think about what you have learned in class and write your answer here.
7:59
